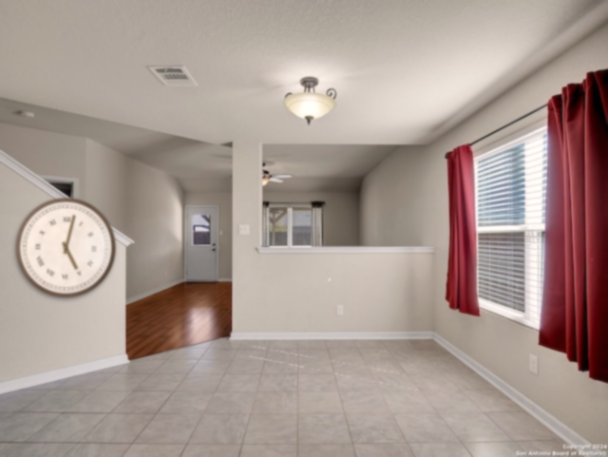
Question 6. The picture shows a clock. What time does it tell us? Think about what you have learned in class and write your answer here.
5:02
